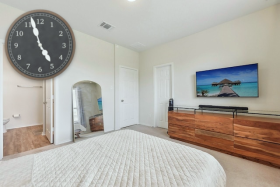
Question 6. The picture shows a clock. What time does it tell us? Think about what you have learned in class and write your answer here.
4:57
